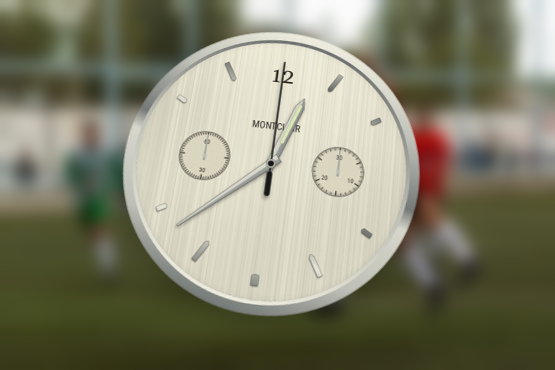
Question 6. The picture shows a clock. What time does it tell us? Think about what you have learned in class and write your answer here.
12:38
